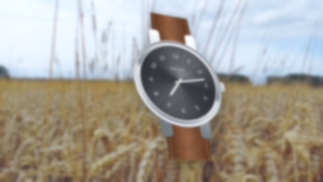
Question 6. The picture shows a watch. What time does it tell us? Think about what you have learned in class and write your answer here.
7:13
